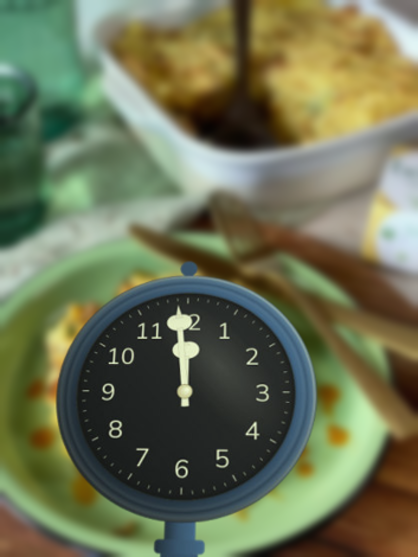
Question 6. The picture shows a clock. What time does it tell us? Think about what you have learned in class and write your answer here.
11:59
